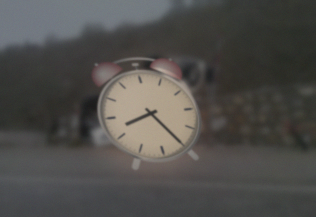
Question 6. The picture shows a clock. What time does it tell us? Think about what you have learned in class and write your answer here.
8:25
